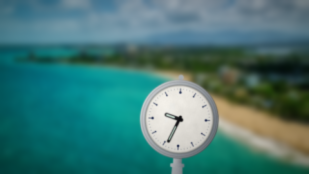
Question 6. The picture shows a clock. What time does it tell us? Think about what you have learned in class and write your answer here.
9:34
